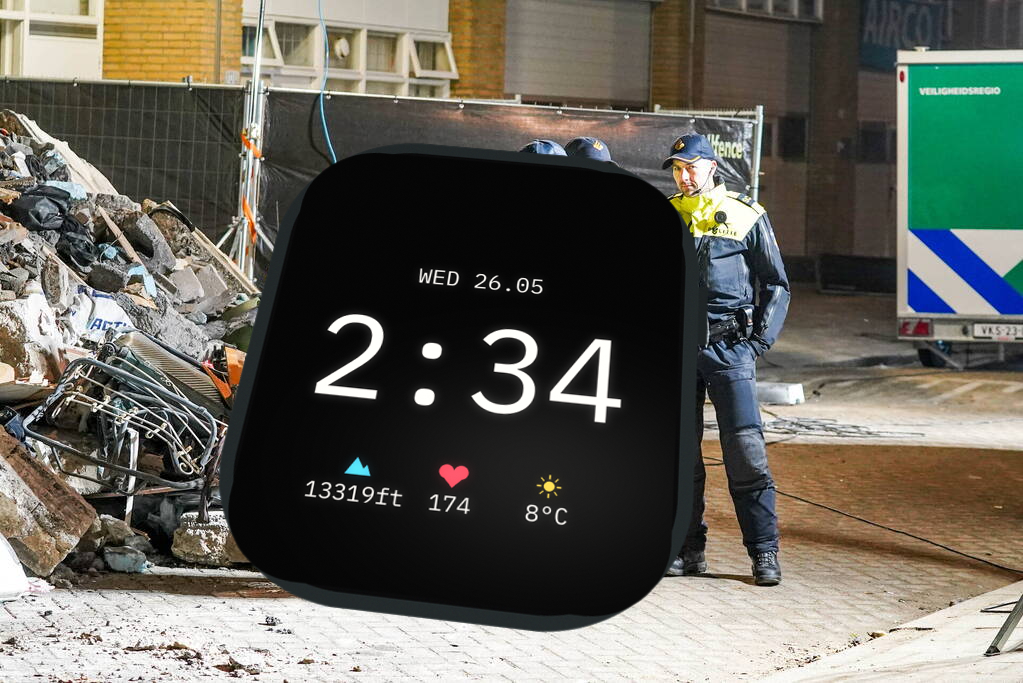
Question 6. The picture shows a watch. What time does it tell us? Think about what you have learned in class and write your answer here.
2:34
